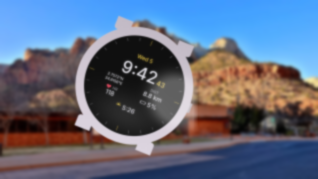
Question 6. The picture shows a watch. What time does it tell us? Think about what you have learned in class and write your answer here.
9:42
